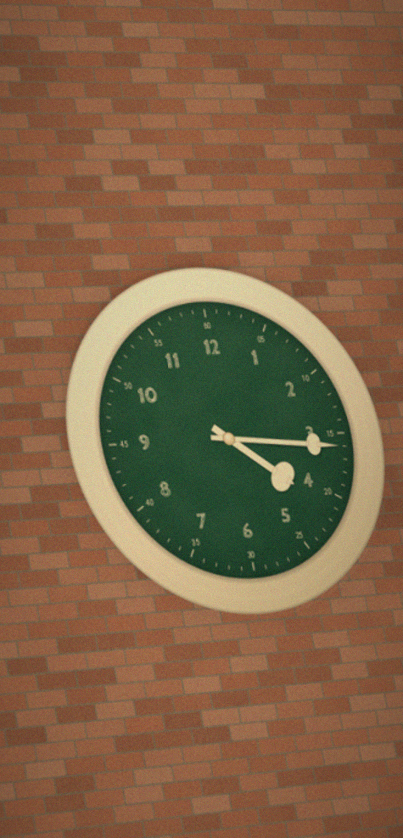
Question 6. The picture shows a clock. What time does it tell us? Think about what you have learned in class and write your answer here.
4:16
